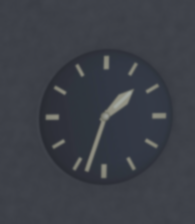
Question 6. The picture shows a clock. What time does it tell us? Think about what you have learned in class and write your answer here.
1:33
